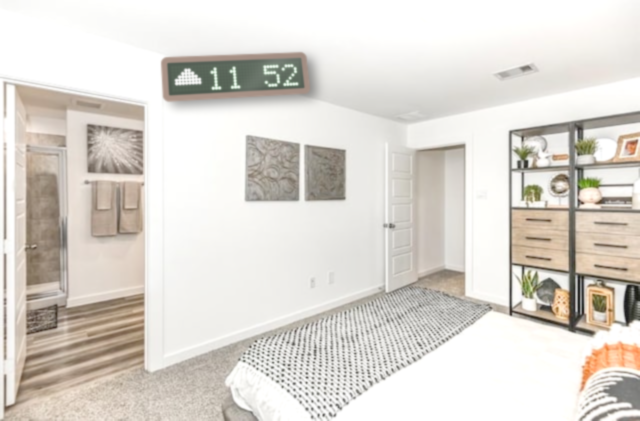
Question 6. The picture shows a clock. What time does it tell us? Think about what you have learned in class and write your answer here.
11:52
